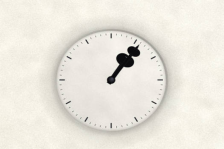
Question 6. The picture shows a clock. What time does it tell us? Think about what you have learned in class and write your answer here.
1:06
